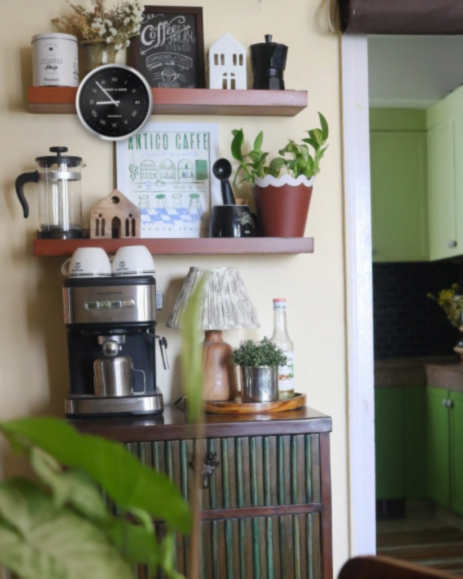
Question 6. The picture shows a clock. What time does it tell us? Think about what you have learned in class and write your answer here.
8:53
